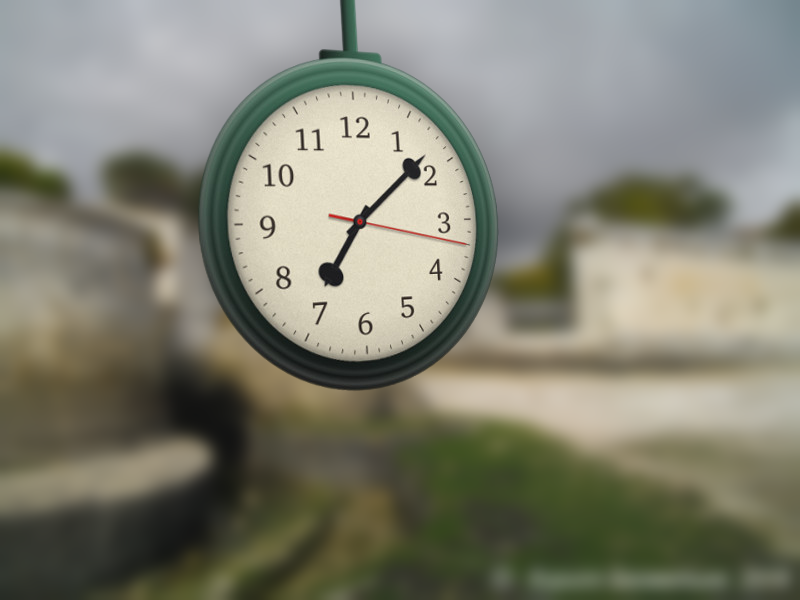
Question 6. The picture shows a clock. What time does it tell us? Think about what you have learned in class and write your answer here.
7:08:17
